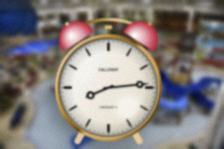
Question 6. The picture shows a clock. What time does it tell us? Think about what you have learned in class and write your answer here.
8:14
